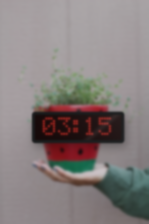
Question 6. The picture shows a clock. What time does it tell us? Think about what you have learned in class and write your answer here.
3:15
